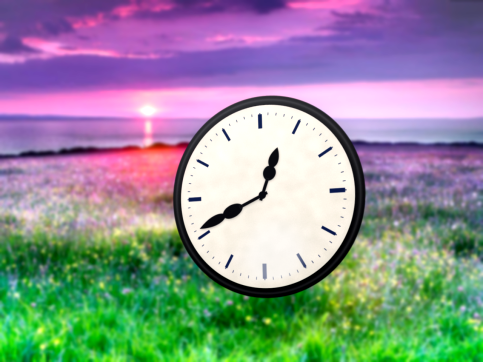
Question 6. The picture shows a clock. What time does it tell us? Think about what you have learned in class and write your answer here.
12:41
